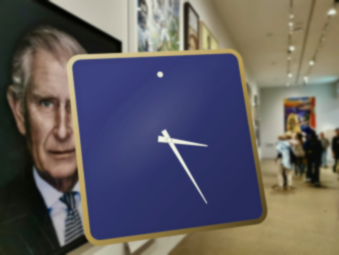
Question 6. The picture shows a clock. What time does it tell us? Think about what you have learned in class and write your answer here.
3:26
